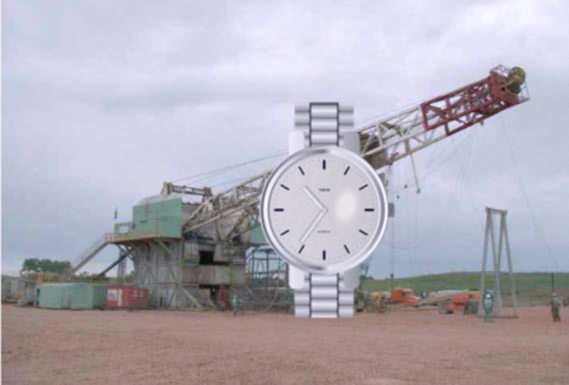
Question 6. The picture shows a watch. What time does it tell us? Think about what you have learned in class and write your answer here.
10:36
